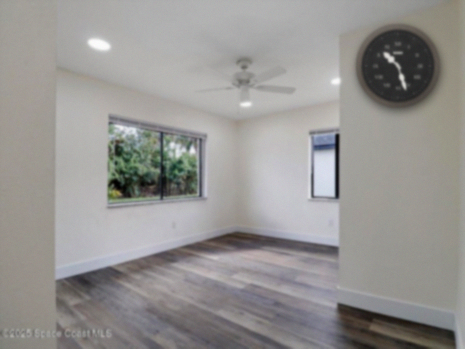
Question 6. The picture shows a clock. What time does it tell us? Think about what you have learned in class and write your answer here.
10:27
